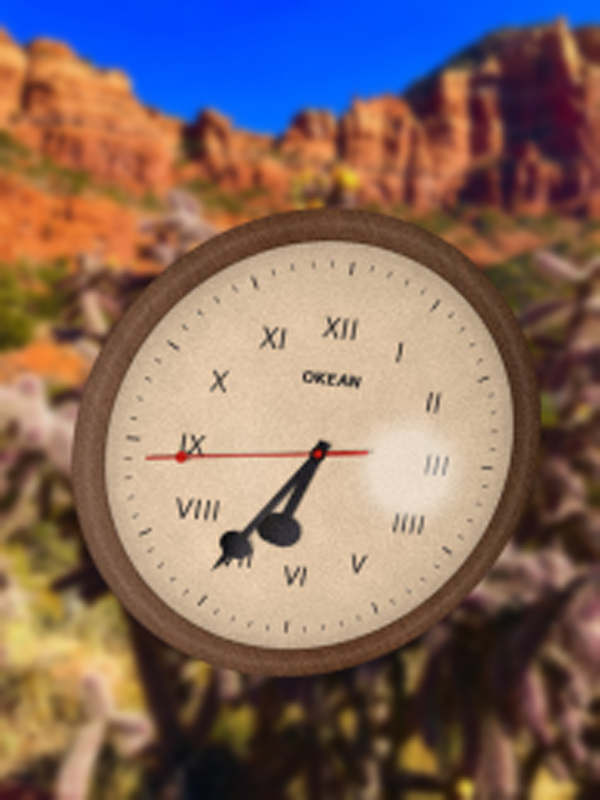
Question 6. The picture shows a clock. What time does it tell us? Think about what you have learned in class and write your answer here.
6:35:44
